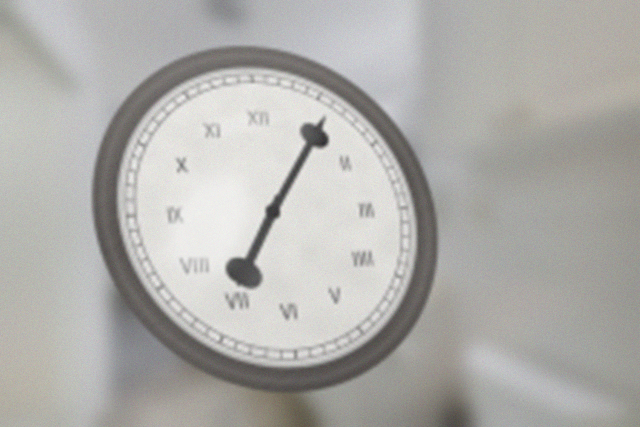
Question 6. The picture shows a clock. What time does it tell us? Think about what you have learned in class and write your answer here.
7:06
